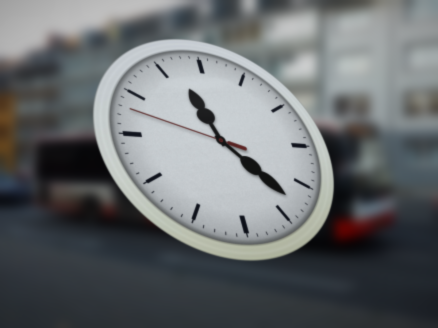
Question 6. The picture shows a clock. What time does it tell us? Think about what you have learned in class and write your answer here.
11:22:48
